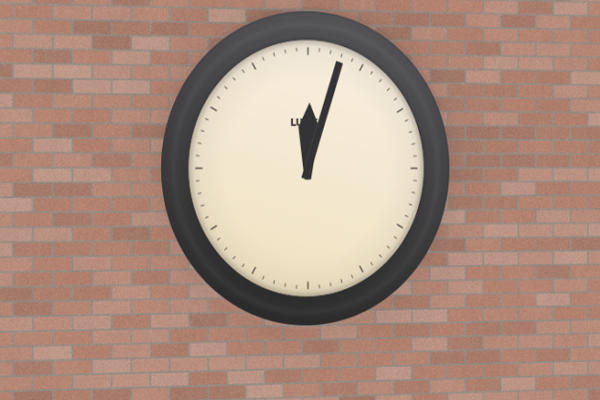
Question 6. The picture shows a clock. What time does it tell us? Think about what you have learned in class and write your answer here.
12:03
